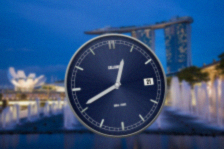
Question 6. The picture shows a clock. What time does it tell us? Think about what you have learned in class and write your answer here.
12:41
